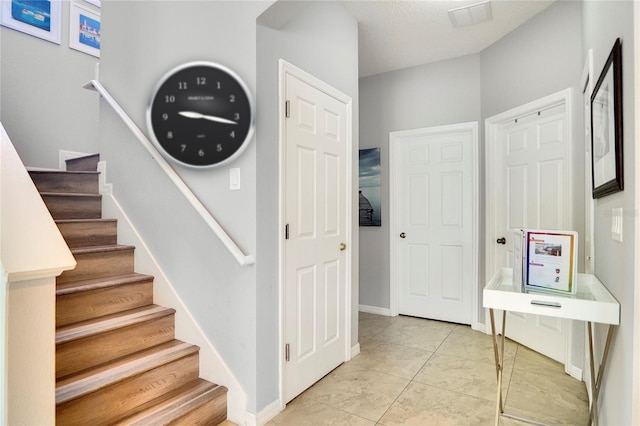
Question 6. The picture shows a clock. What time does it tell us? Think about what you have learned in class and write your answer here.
9:17
